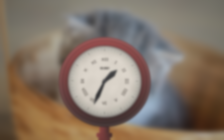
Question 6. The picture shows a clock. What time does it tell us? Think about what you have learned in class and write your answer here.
1:34
